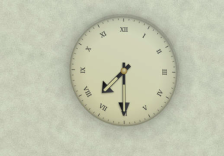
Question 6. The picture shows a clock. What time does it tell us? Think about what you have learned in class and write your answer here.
7:30
